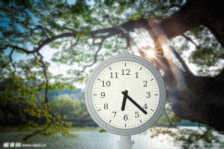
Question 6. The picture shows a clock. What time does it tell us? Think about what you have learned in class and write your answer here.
6:22
